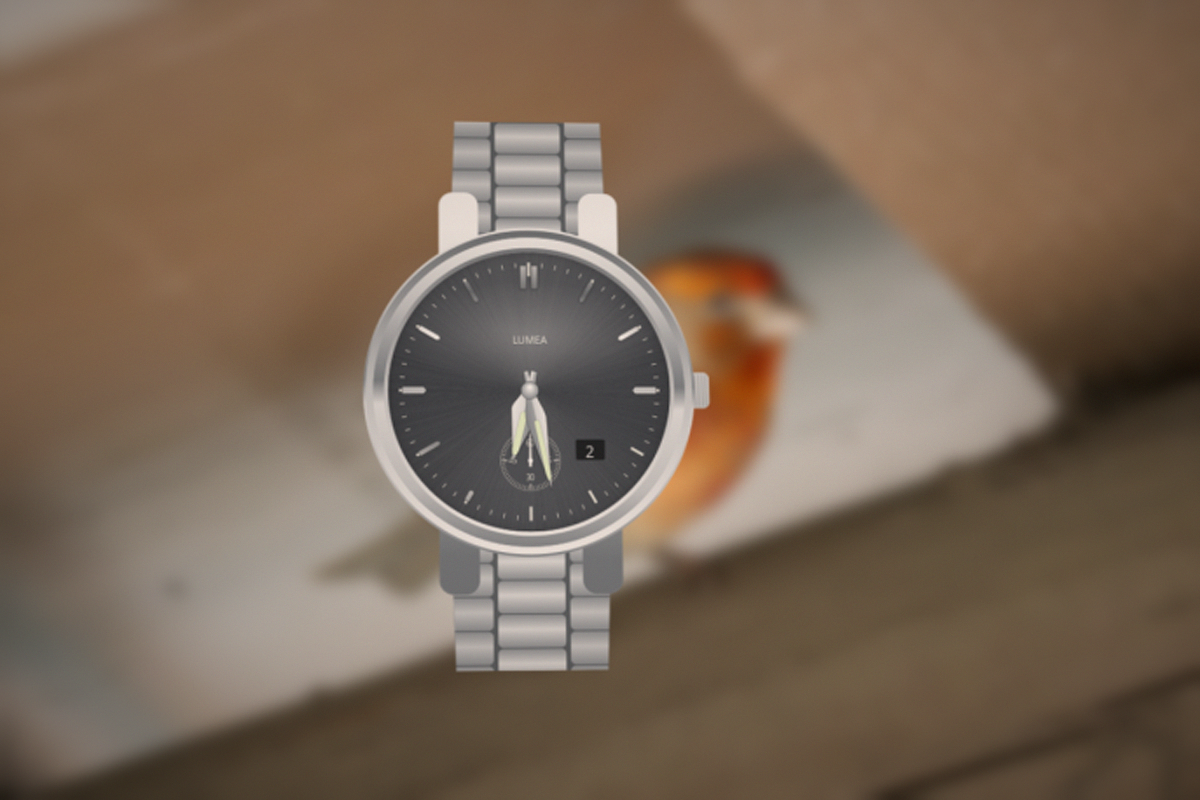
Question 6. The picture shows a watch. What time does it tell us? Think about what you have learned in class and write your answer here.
6:28
